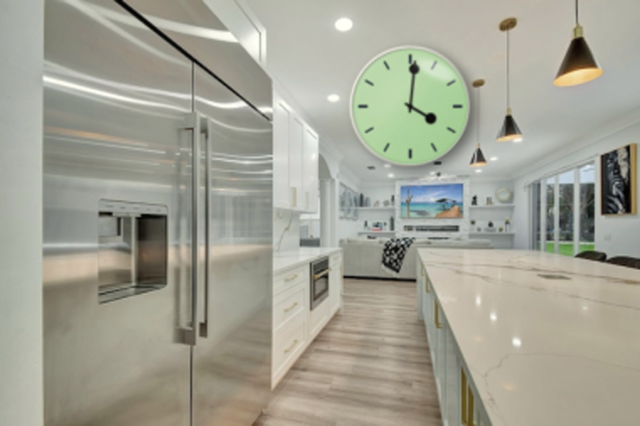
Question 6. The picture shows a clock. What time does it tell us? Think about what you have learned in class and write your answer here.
4:01
